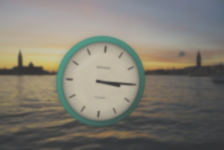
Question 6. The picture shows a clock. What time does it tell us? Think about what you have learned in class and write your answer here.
3:15
